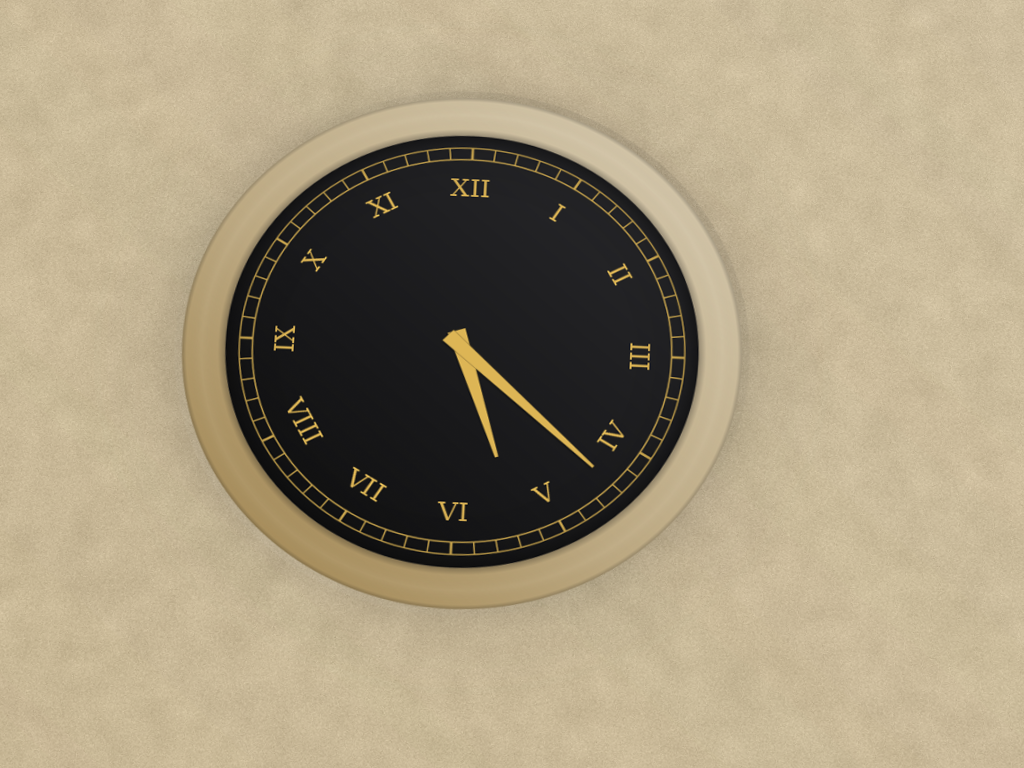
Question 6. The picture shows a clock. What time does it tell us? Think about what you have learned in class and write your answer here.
5:22
